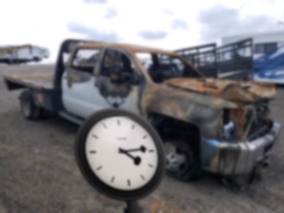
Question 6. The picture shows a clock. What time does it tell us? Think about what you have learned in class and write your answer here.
4:14
